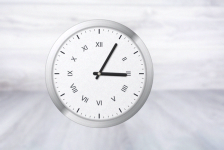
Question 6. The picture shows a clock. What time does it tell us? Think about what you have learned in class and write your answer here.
3:05
